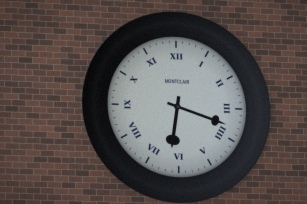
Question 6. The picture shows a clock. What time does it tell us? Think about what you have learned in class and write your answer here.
6:18
